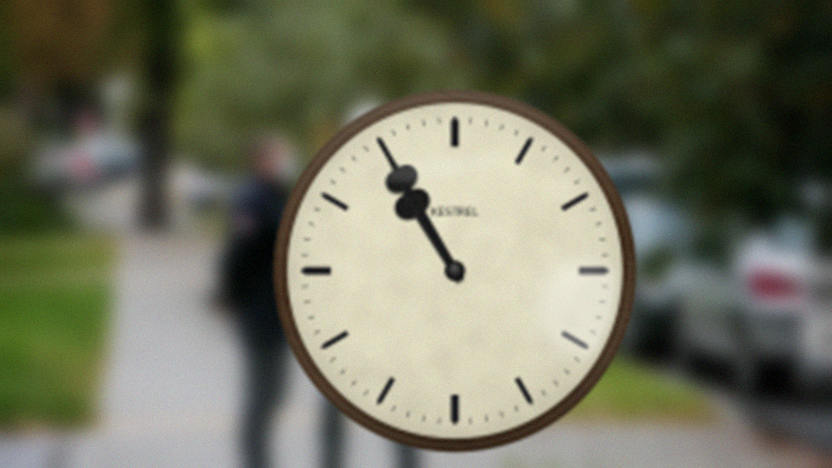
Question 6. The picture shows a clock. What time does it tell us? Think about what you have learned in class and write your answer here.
10:55
